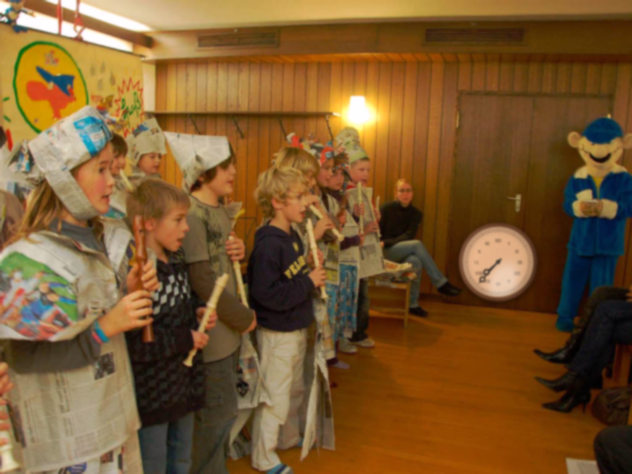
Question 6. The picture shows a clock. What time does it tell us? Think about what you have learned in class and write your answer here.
7:37
